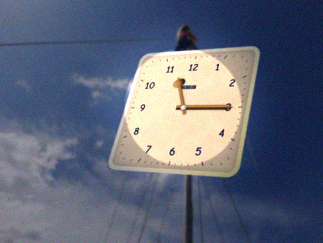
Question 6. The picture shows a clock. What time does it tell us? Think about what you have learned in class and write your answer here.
11:15
